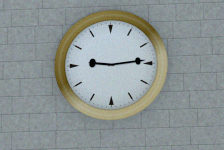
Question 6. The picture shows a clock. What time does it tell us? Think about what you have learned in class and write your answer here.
9:14
